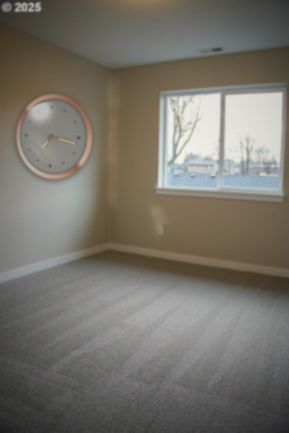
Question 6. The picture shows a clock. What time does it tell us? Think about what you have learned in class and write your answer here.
7:17
